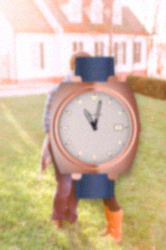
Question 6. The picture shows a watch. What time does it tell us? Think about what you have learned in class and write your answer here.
11:02
